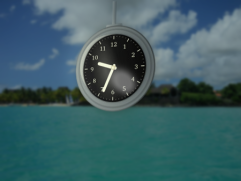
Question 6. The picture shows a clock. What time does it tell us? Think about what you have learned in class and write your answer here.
9:34
